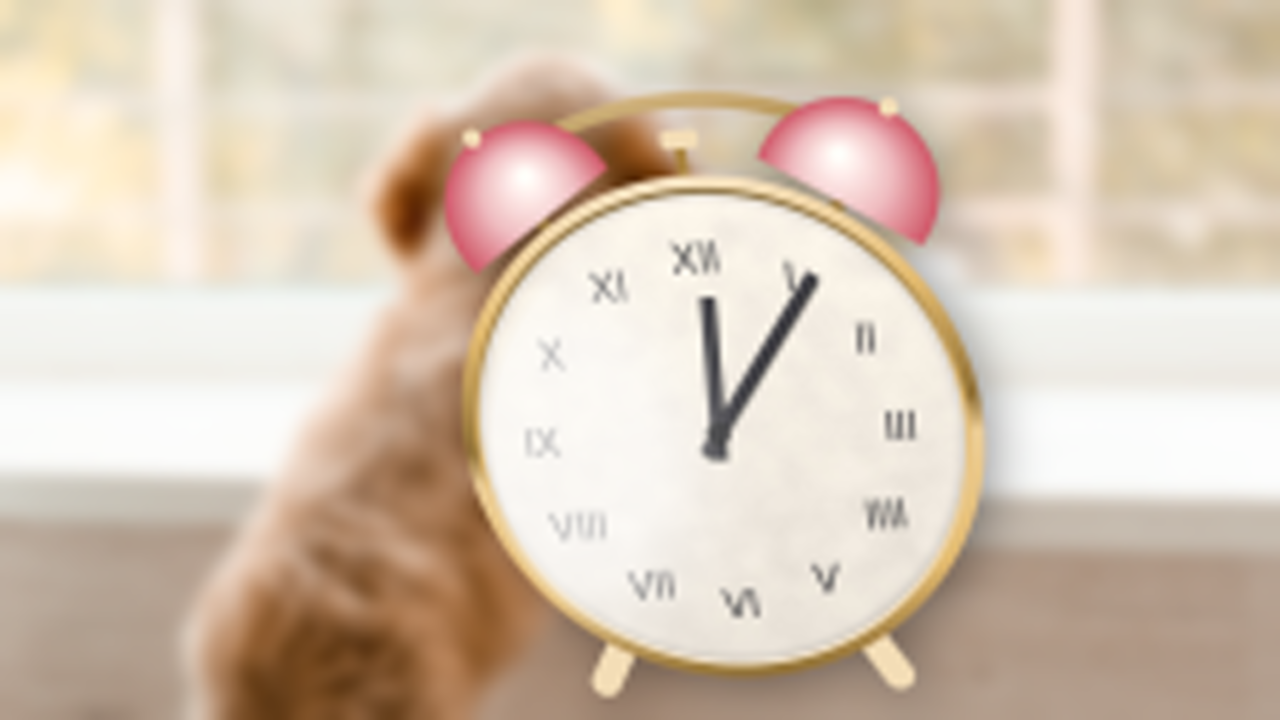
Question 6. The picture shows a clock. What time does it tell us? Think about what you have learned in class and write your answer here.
12:06
